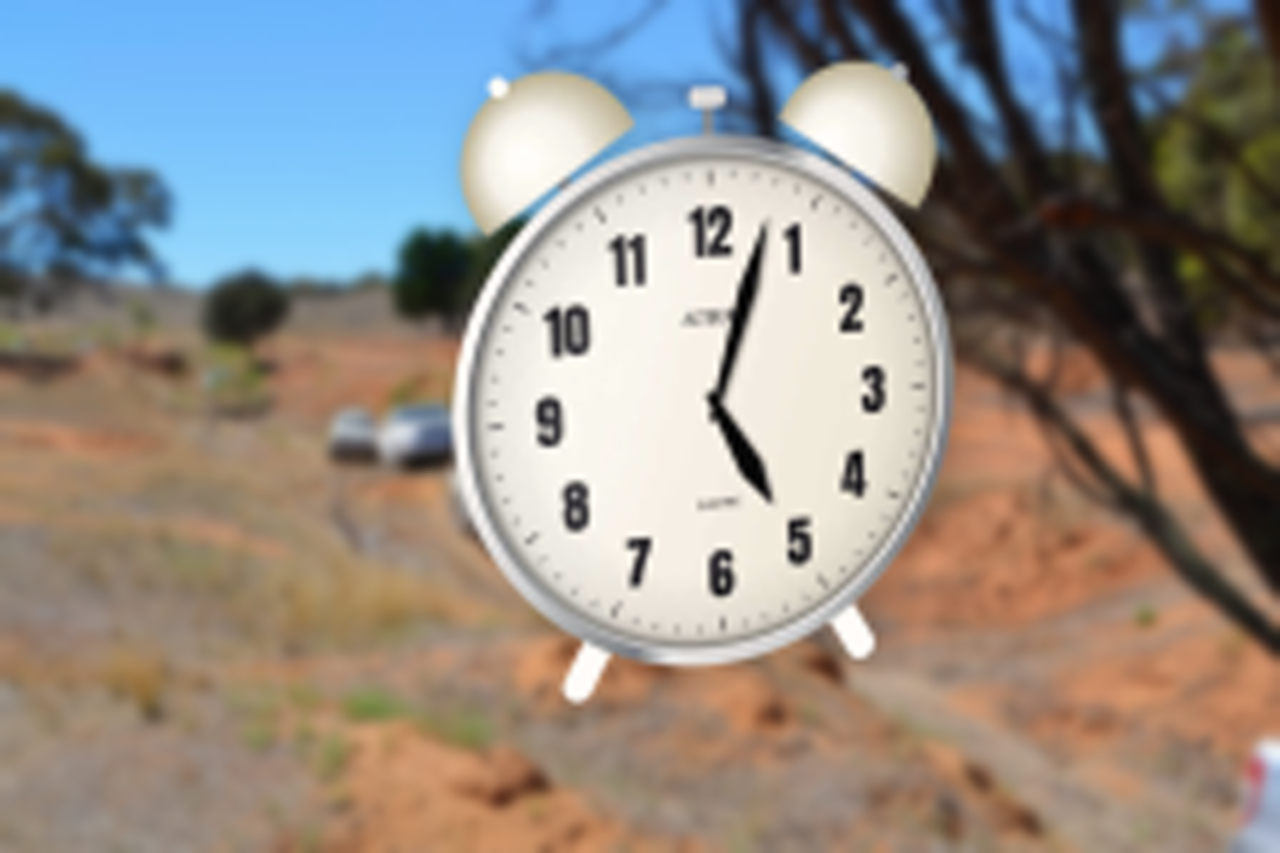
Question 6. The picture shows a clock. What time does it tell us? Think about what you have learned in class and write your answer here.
5:03
